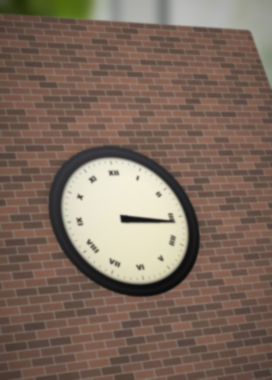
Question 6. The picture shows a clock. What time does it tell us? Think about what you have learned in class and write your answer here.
3:16
